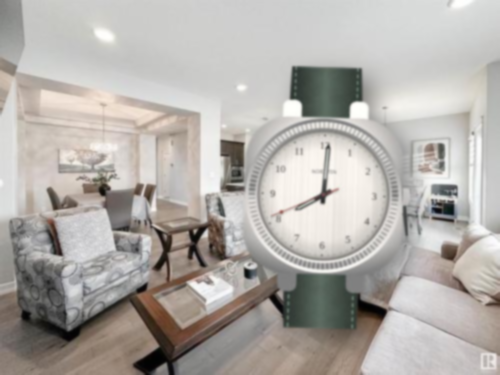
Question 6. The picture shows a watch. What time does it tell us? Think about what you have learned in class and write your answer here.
8:00:41
